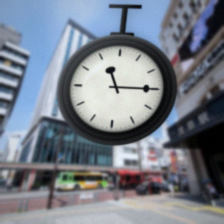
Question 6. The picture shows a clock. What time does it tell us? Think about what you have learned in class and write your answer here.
11:15
